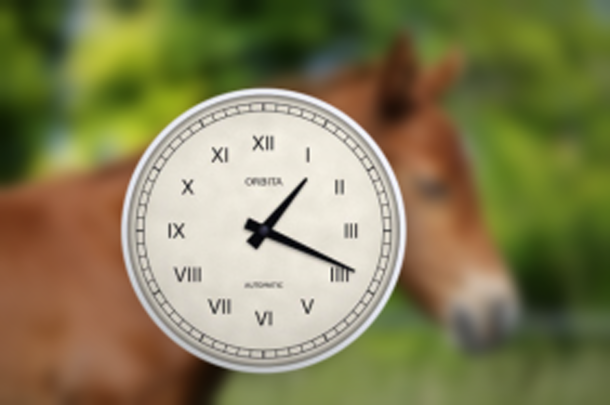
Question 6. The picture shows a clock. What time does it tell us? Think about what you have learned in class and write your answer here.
1:19
